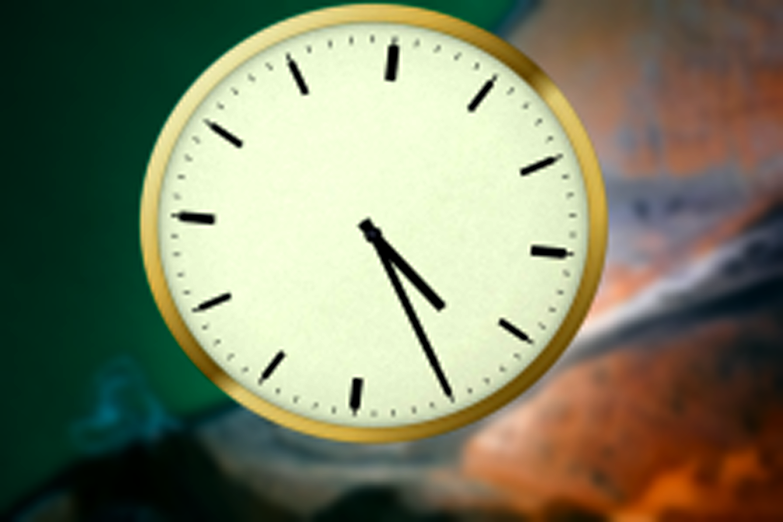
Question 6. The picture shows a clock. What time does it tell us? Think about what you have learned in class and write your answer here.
4:25
